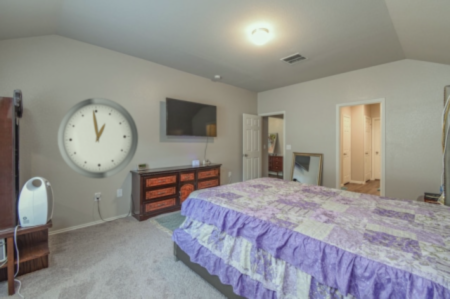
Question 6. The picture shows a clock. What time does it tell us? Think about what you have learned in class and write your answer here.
12:59
